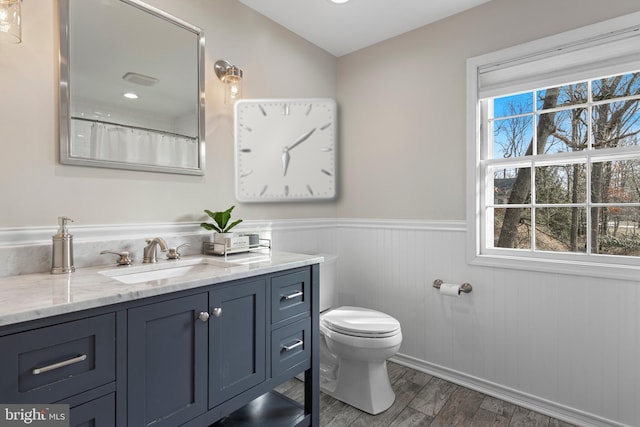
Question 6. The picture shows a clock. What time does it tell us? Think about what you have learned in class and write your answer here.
6:09
